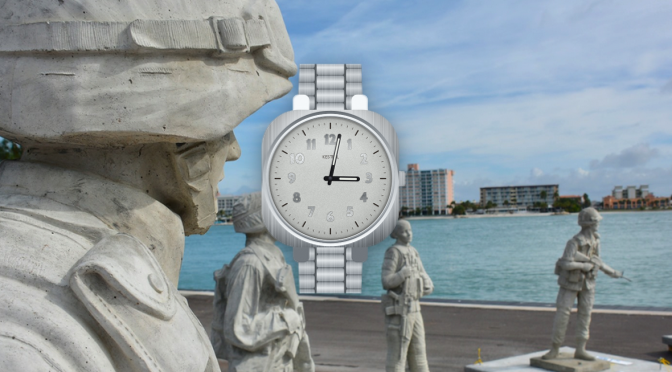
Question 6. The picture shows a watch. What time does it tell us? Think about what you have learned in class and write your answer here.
3:02
